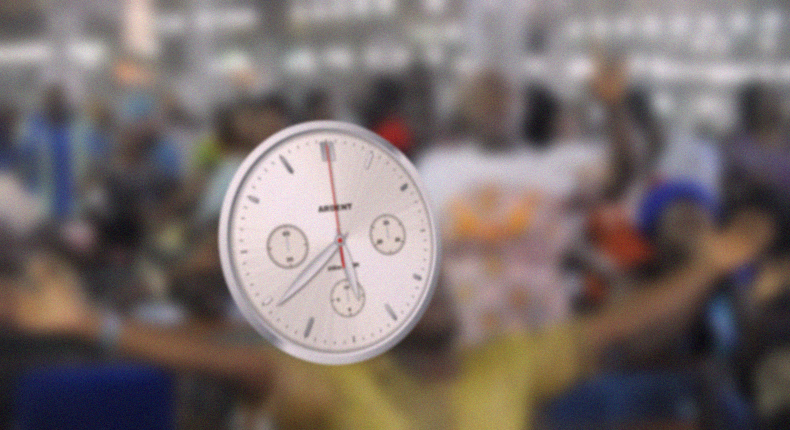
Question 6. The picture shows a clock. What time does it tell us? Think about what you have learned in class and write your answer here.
5:39
